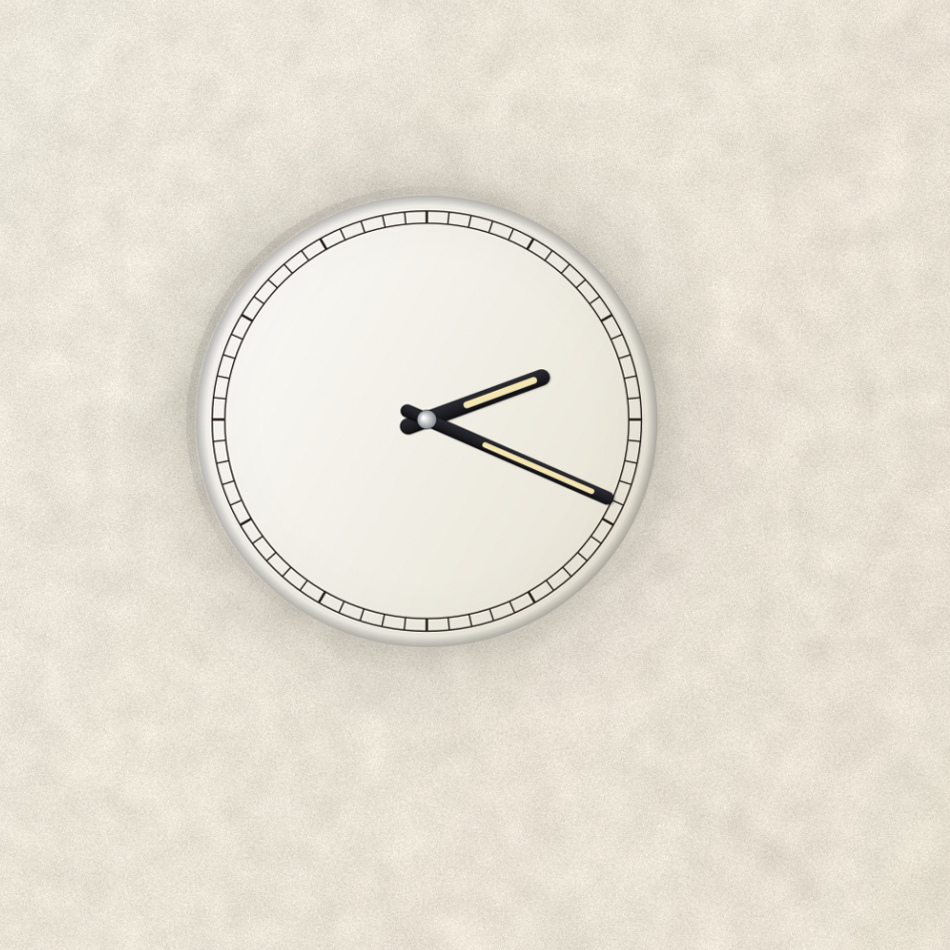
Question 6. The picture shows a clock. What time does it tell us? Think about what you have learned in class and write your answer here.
2:19
